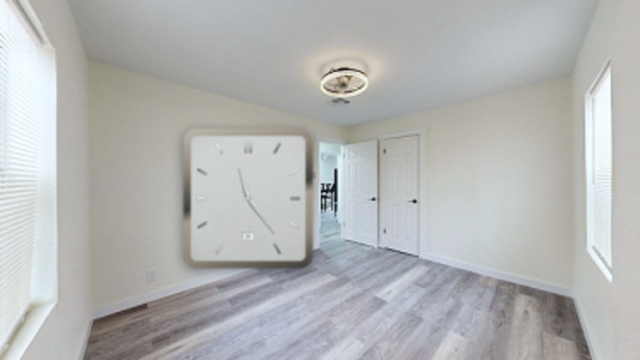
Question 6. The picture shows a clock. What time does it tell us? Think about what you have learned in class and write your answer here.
11:24
